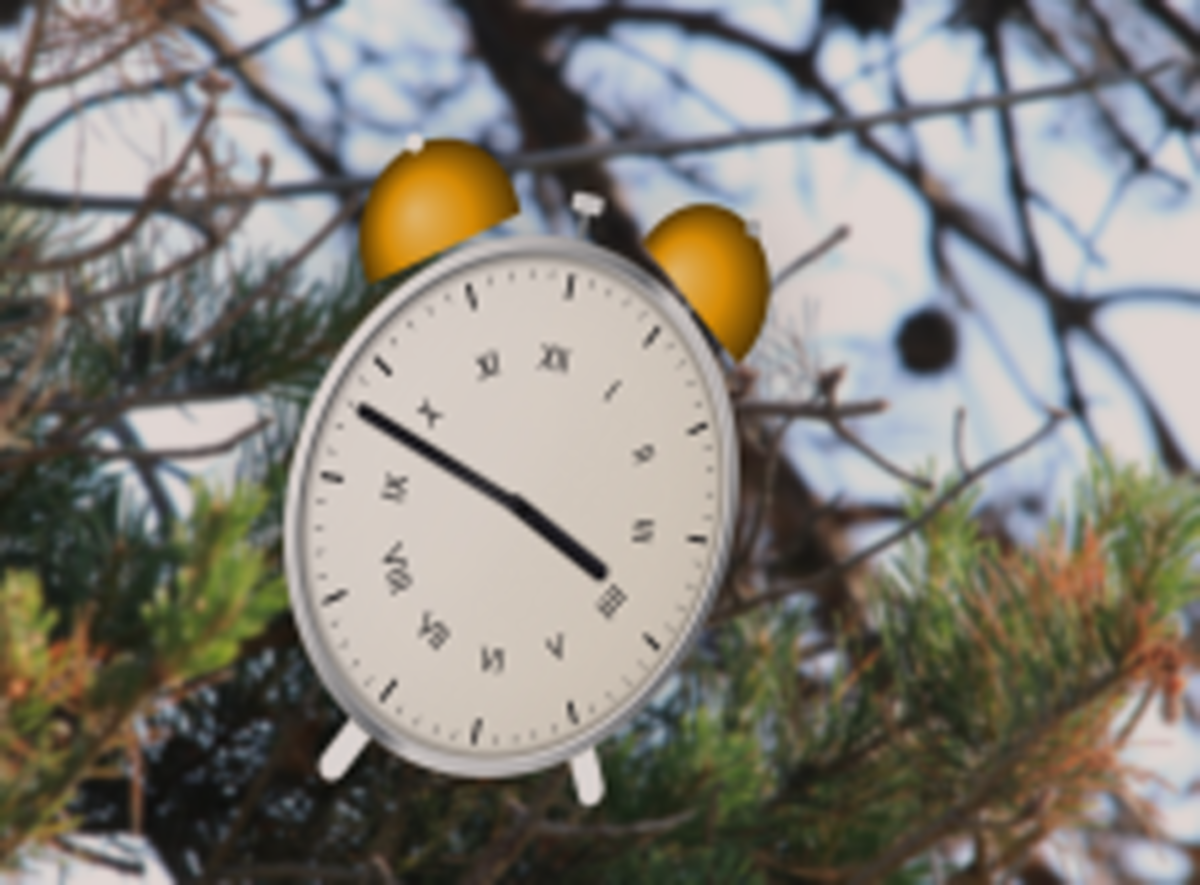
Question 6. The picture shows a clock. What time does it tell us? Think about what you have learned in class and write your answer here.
3:48
